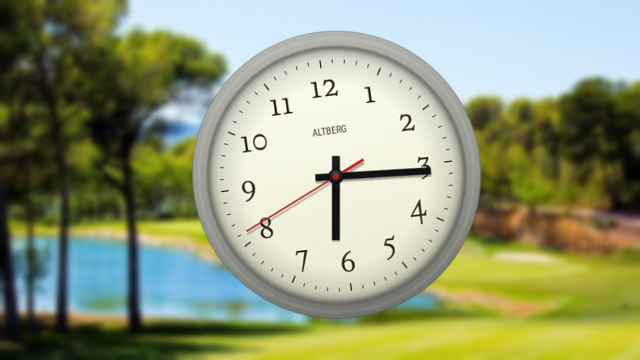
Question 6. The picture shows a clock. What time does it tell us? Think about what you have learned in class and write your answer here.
6:15:41
